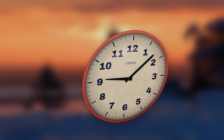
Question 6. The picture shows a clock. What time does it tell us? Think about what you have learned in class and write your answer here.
9:08
